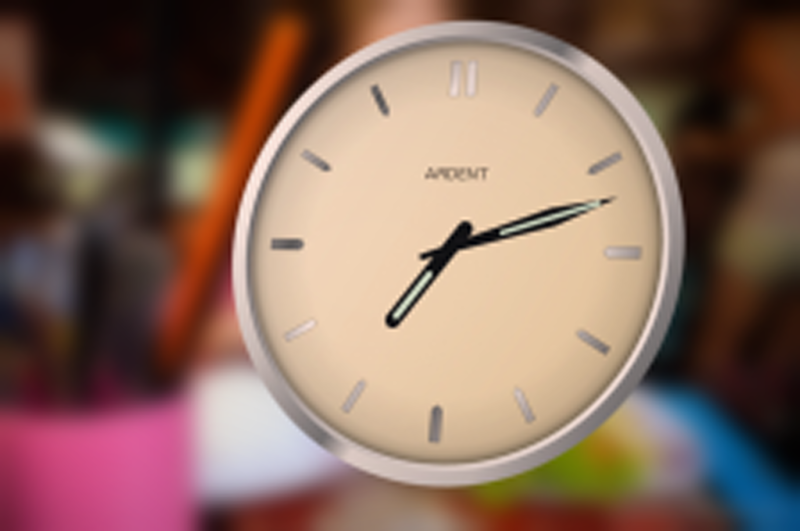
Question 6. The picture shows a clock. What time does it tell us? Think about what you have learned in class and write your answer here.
7:12
